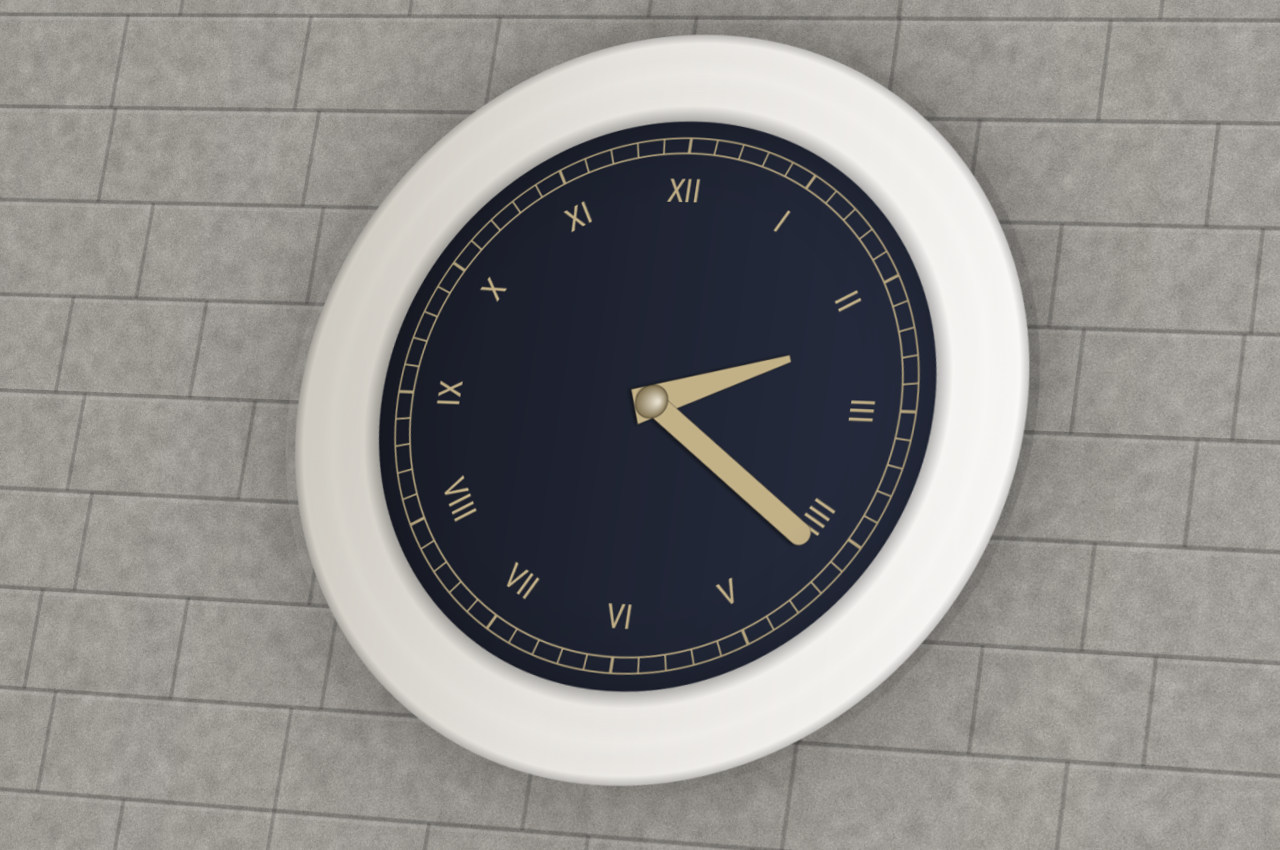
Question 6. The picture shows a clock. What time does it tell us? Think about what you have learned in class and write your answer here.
2:21
